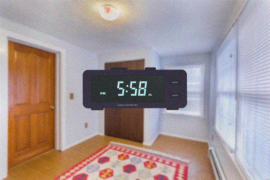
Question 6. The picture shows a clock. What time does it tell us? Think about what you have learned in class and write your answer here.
5:58
